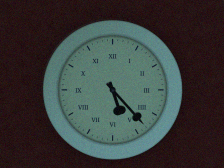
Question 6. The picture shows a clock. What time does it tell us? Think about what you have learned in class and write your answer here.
5:23
